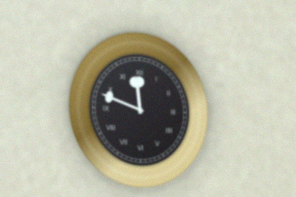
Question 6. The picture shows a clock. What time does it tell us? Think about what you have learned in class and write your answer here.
11:48
